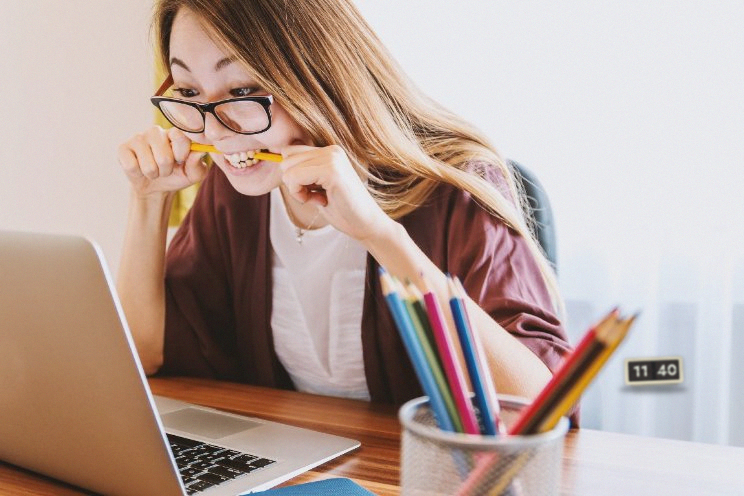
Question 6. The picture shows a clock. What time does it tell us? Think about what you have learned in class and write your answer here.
11:40
